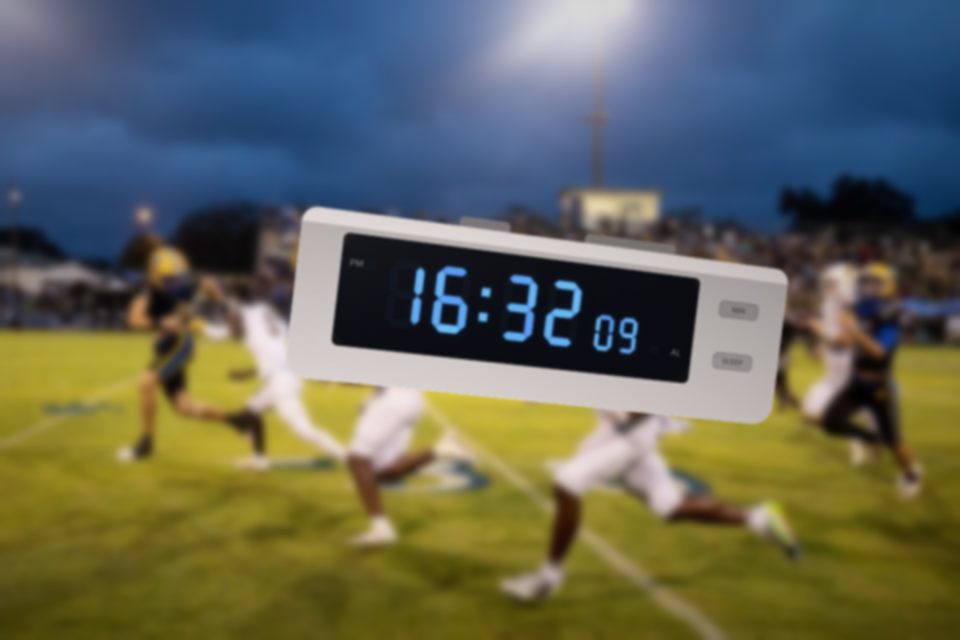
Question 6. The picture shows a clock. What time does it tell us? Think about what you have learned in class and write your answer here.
16:32:09
